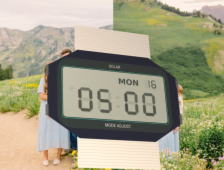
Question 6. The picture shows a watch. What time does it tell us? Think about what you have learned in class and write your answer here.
5:00
